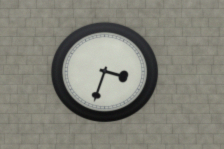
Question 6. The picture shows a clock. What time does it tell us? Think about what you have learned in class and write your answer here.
3:33
